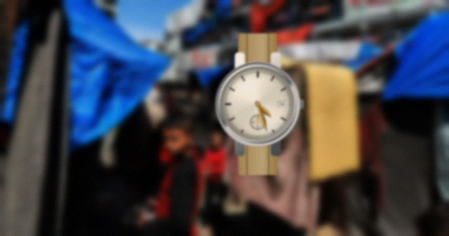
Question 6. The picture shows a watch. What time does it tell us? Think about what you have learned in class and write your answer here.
4:27
